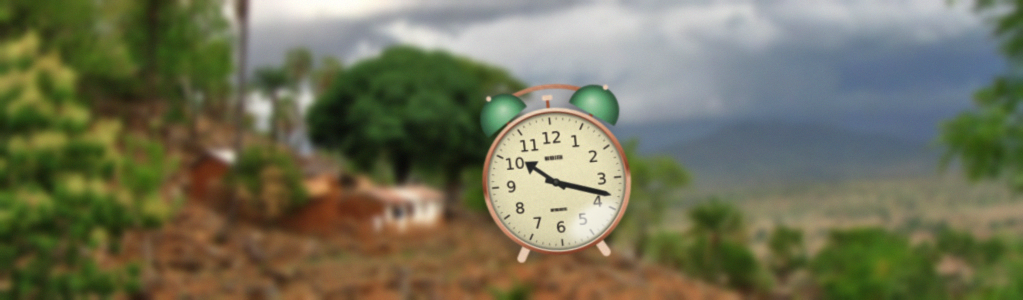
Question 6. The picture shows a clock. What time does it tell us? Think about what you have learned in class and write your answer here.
10:18
